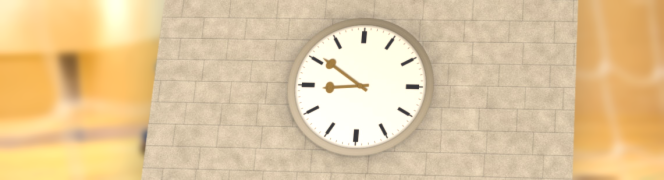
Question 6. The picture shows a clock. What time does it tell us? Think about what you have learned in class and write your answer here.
8:51
